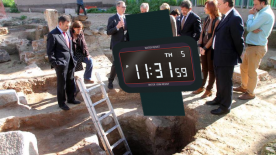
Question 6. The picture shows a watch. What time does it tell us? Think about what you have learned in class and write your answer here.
11:31:59
